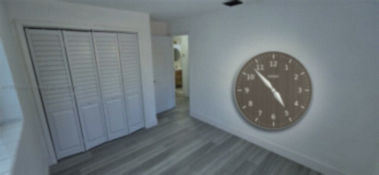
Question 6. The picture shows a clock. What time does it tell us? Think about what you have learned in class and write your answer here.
4:53
